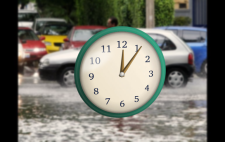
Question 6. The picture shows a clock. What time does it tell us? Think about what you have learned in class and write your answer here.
12:06
